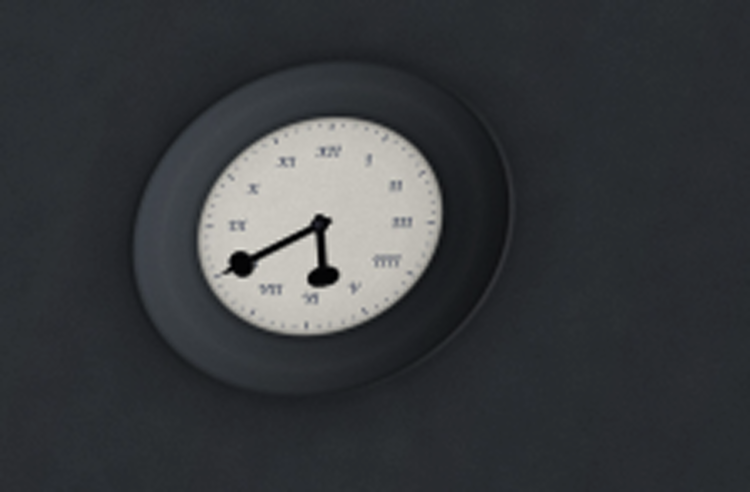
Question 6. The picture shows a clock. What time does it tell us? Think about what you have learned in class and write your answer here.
5:40
